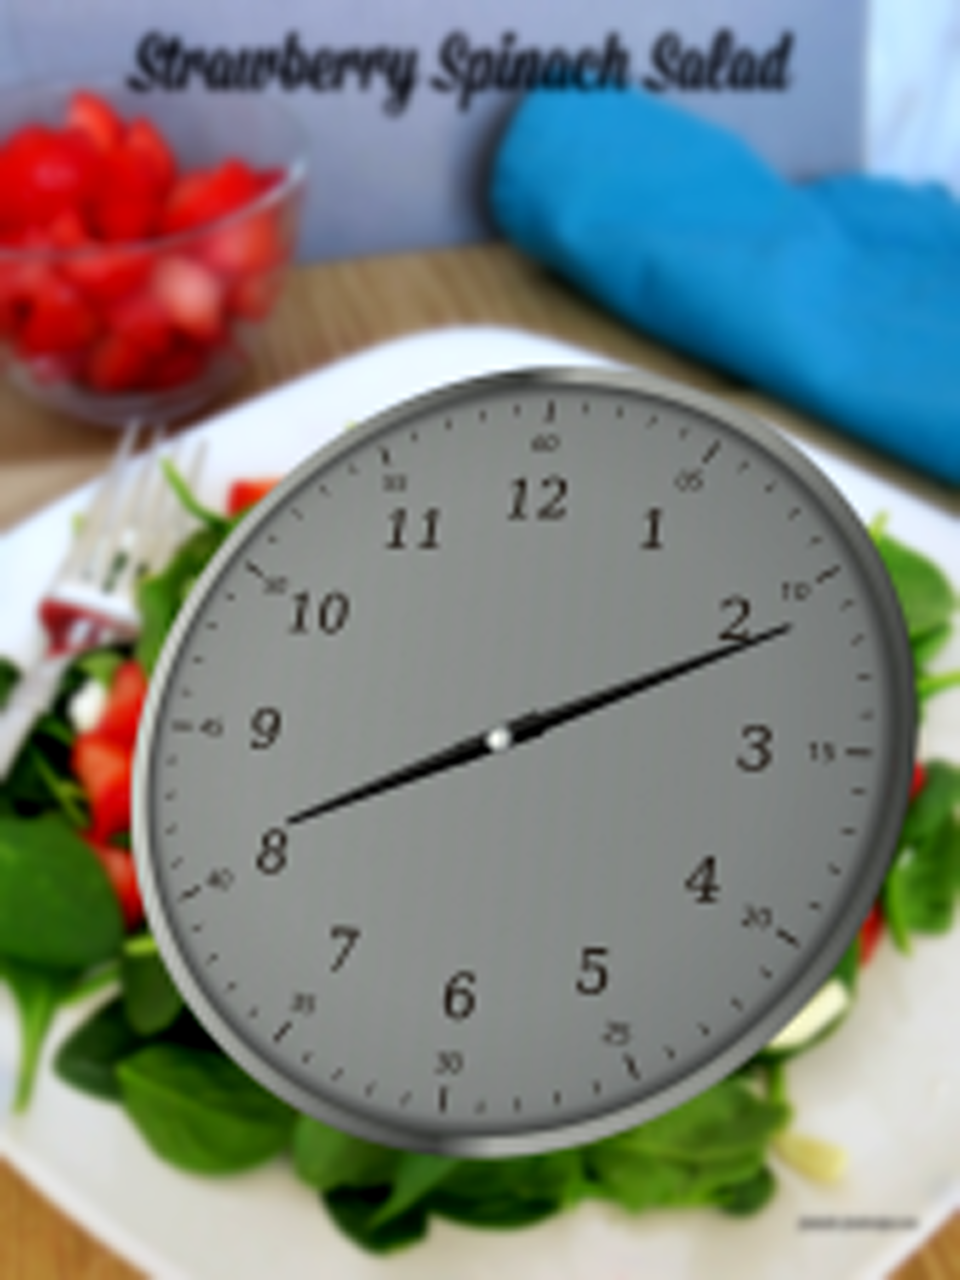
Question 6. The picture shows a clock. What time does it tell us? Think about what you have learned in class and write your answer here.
8:11
